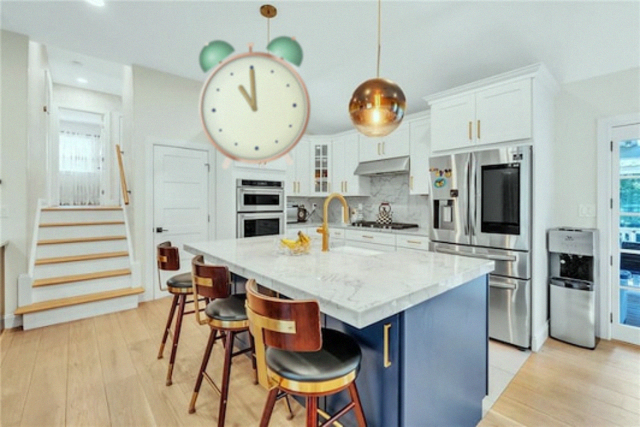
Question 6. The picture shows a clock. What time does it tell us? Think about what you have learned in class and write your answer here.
11:00
